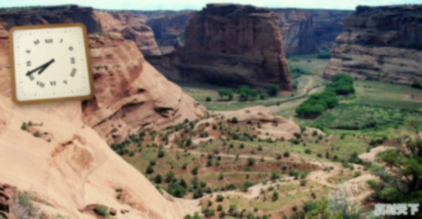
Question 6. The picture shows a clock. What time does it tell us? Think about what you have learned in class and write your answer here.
7:41
